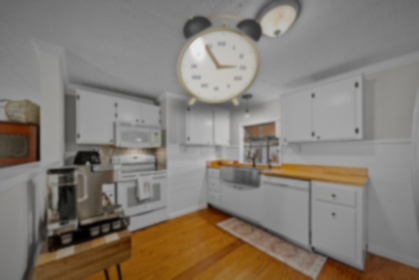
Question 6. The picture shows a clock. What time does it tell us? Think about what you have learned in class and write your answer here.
2:54
